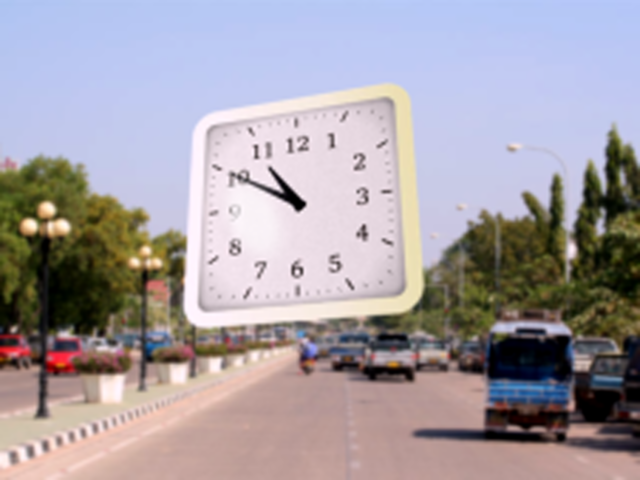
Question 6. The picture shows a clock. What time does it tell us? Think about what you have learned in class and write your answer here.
10:50
